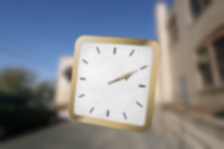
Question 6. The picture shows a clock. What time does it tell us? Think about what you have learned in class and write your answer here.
2:10
